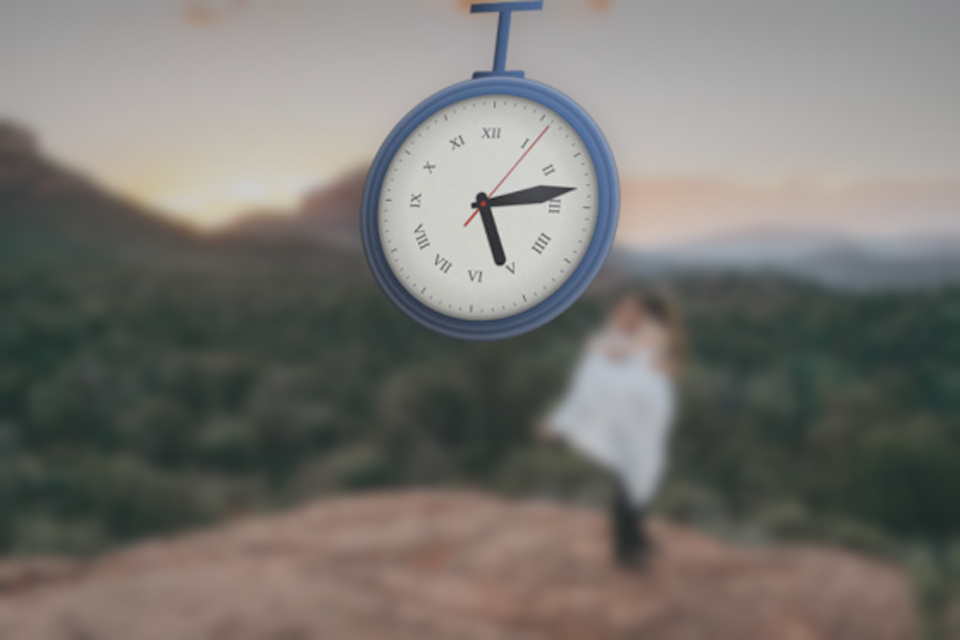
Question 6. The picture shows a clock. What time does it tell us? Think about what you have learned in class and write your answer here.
5:13:06
